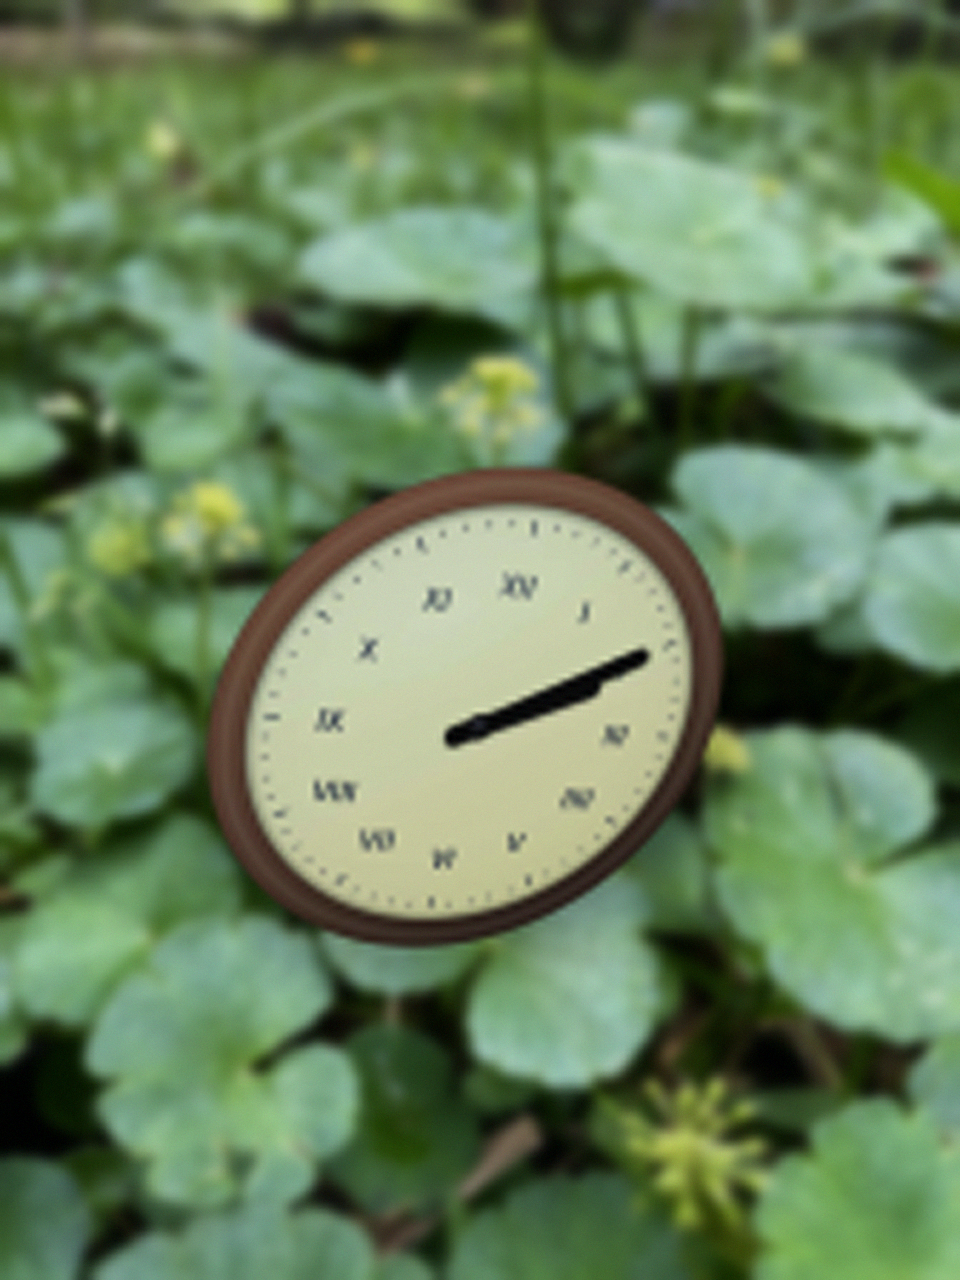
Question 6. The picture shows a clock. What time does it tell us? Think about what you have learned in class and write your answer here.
2:10
